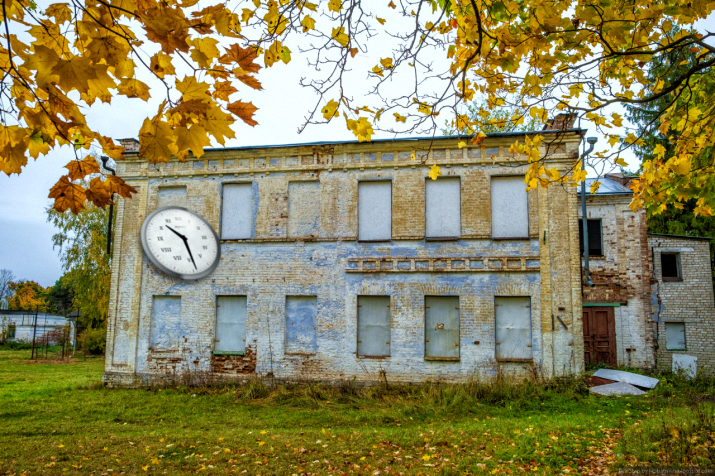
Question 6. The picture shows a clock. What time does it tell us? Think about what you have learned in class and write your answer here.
10:29
